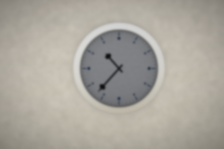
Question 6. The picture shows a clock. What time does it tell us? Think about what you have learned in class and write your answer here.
10:37
